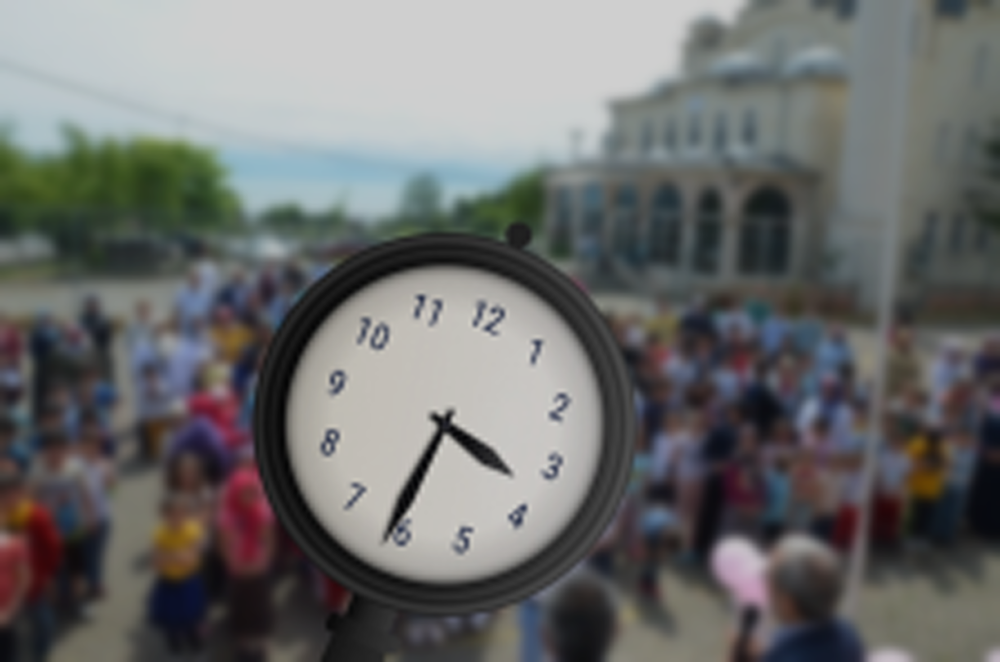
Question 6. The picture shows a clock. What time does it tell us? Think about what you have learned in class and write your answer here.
3:31
